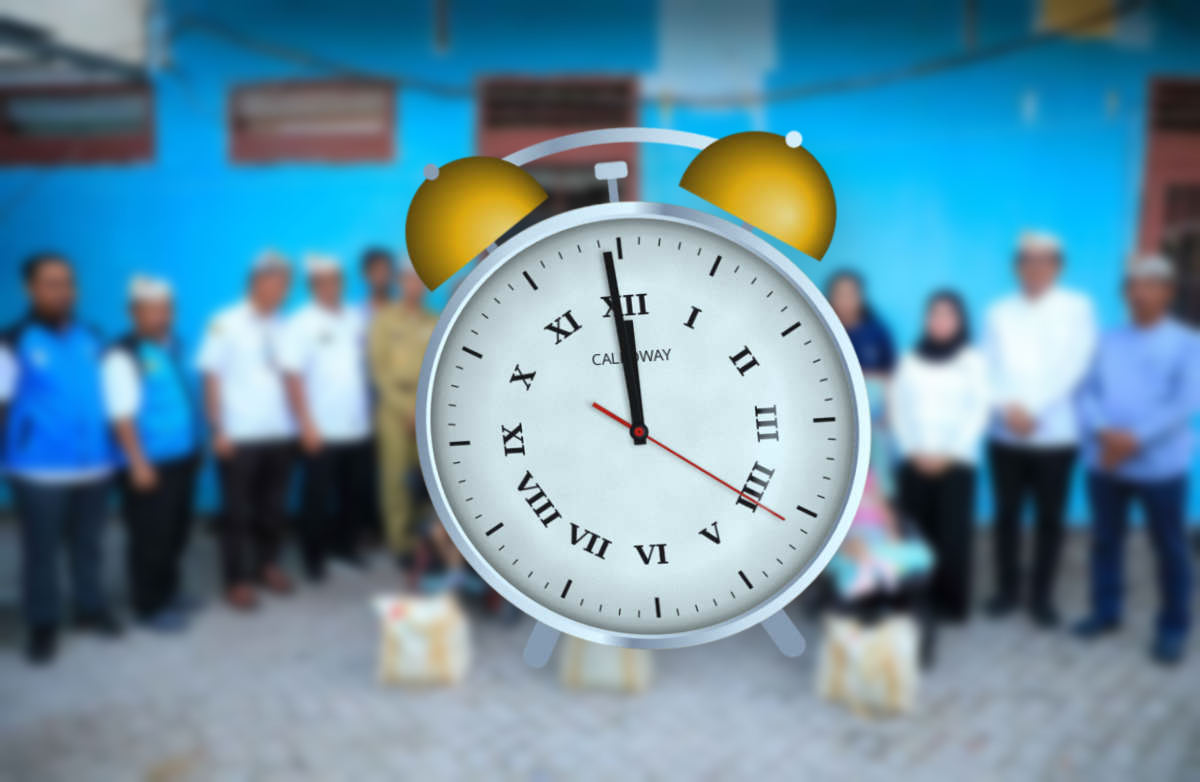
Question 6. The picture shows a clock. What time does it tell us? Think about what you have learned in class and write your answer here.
11:59:21
